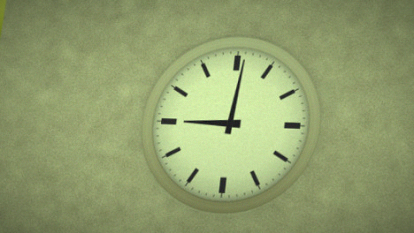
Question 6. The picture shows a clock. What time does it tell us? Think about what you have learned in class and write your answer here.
9:01
